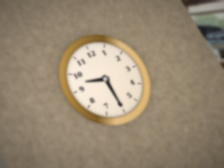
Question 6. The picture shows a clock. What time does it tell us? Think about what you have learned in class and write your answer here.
9:30
